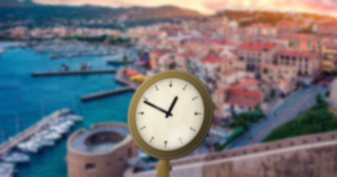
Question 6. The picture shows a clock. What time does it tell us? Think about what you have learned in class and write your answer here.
12:49
